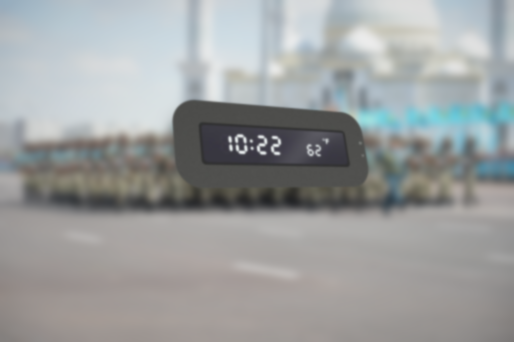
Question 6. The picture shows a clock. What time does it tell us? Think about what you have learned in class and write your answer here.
10:22
